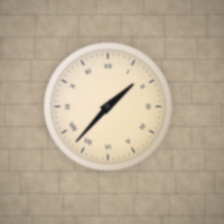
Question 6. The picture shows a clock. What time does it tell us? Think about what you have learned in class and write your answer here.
1:37
